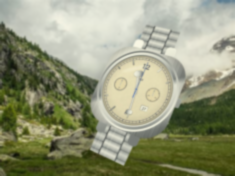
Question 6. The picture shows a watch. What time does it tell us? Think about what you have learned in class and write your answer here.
11:29
